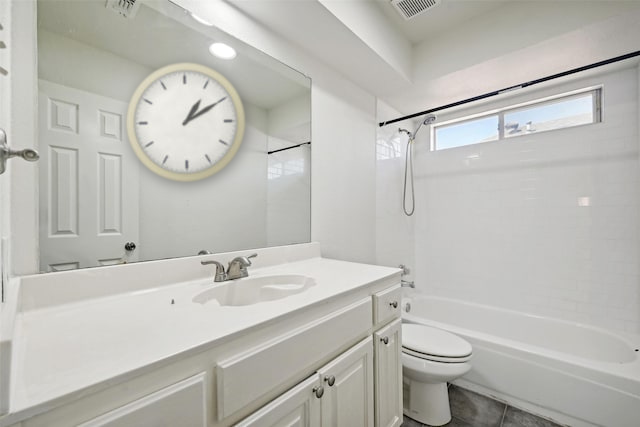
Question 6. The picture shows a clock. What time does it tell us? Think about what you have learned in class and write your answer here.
1:10
